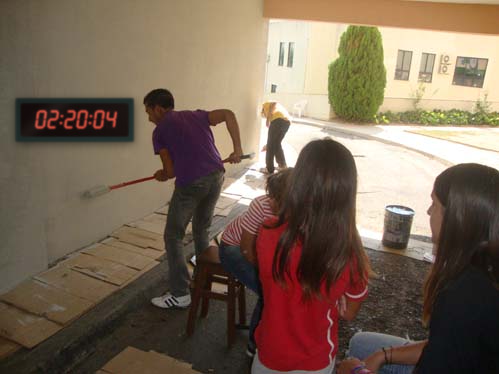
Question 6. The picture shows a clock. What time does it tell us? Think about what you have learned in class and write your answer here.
2:20:04
